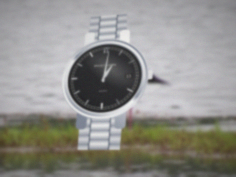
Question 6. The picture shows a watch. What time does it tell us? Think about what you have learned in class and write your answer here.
1:01
